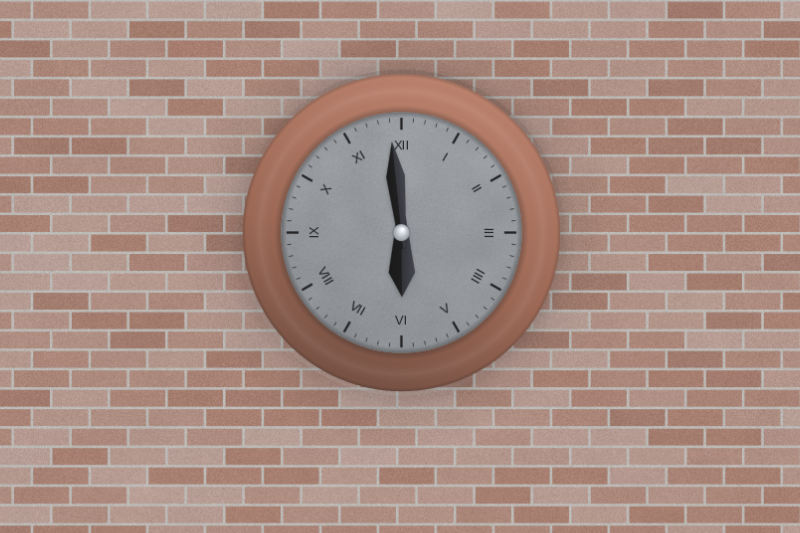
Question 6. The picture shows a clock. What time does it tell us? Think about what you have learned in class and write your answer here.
5:59
